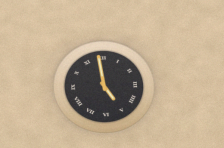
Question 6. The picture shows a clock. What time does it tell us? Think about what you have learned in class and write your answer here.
4:59
